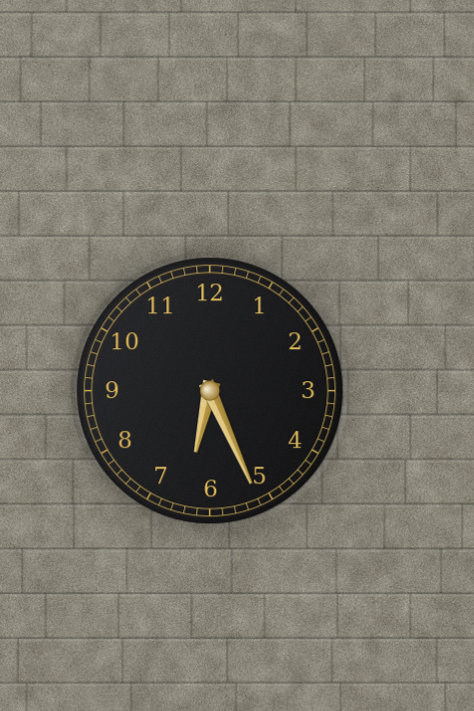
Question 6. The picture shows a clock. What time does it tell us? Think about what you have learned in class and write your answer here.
6:26
